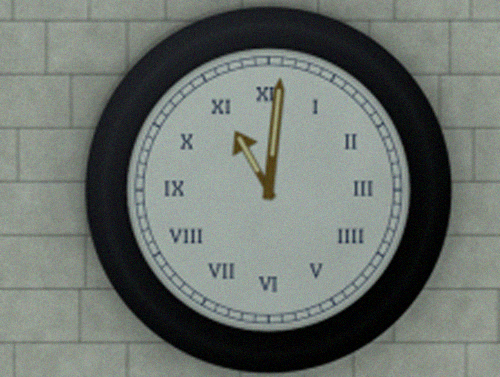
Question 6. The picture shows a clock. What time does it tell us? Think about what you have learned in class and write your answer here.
11:01
